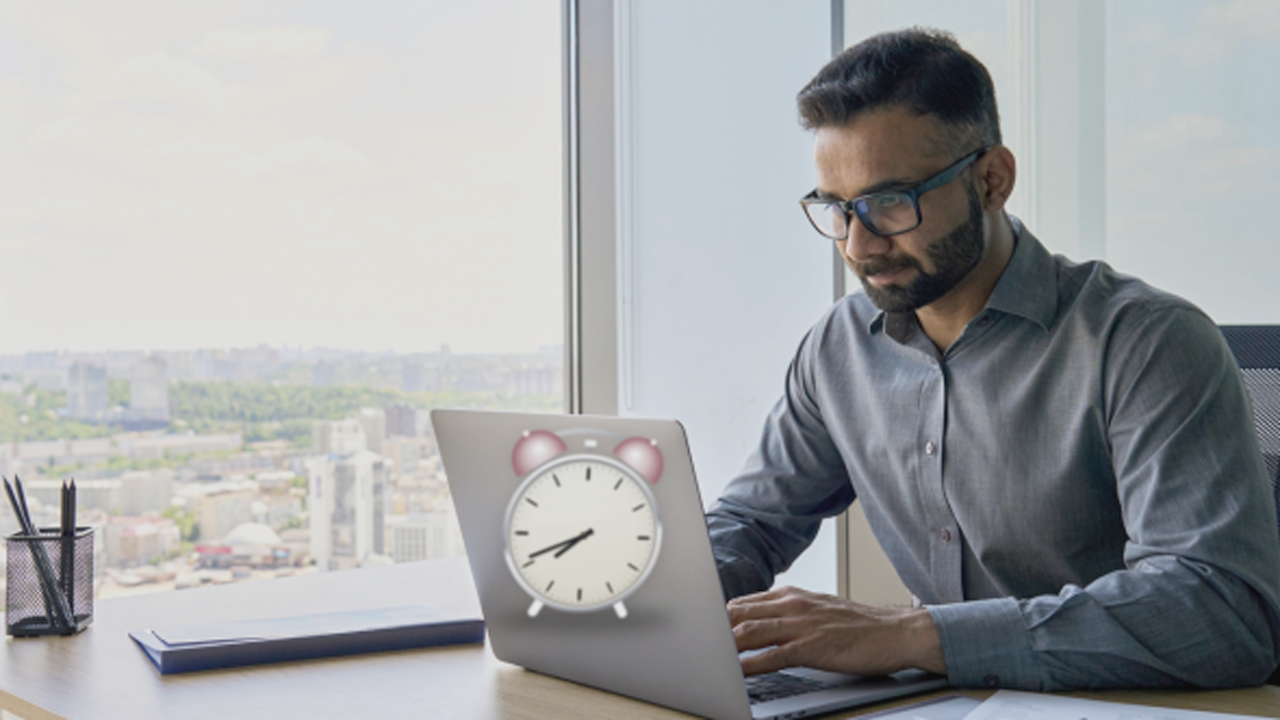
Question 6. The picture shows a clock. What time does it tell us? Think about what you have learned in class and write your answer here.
7:41
